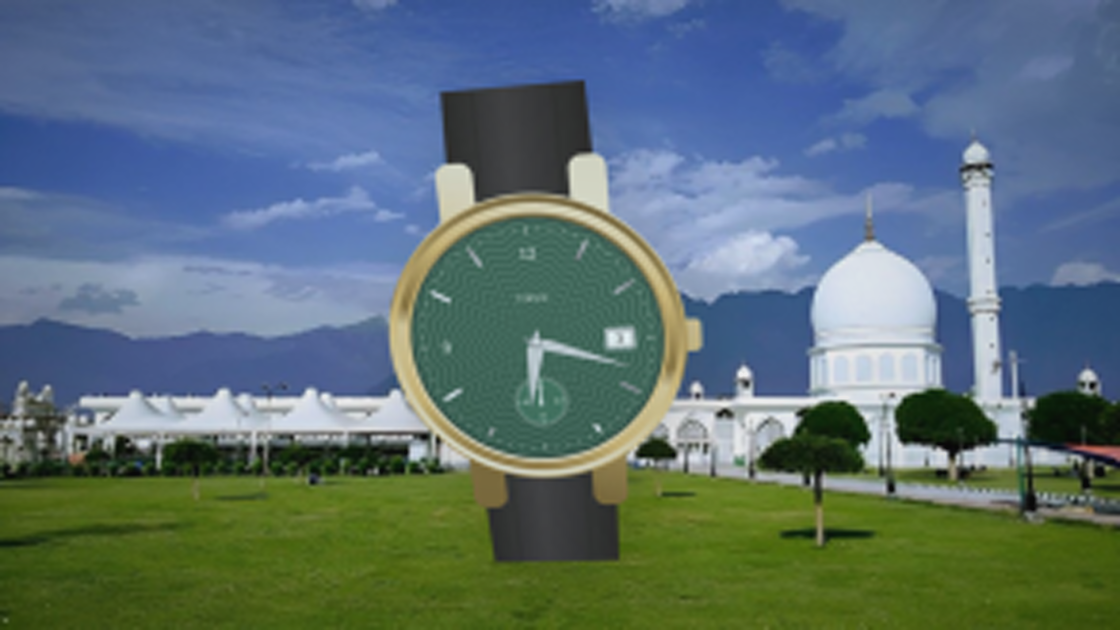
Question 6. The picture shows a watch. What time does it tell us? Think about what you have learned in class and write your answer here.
6:18
